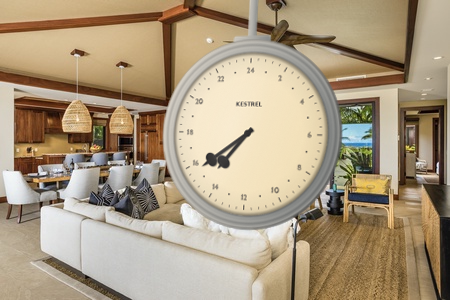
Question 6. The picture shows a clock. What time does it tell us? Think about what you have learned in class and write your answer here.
14:39
